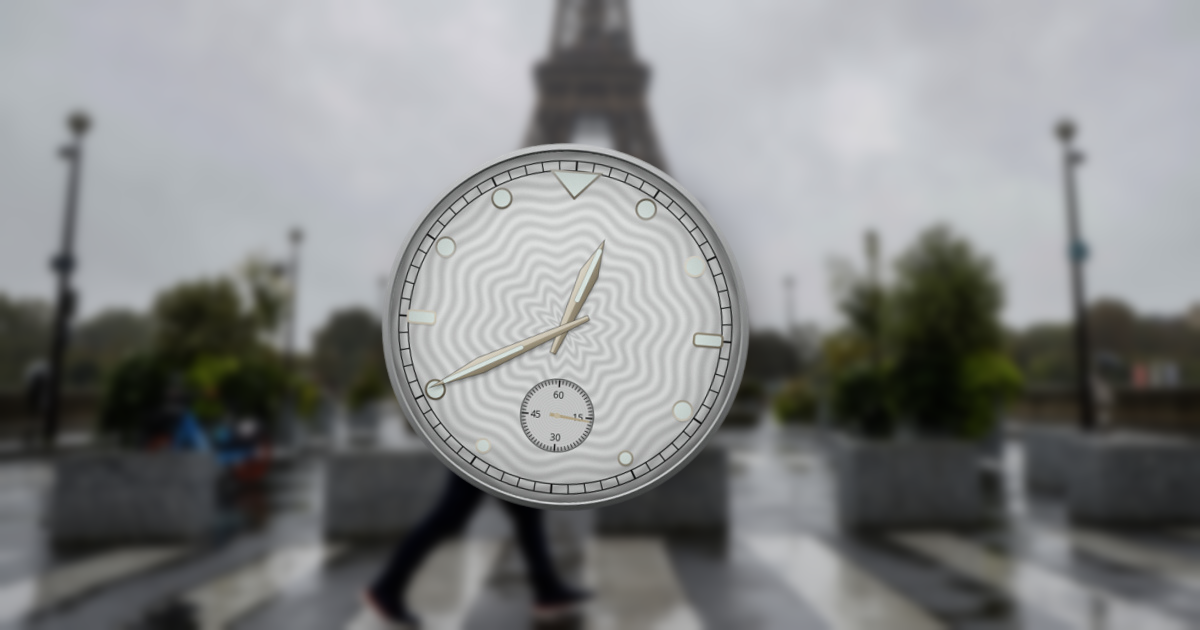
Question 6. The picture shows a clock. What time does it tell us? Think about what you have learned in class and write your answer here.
12:40:16
